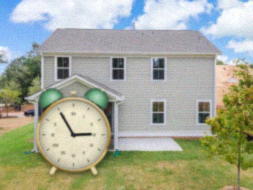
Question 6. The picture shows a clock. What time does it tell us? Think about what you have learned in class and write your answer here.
2:55
